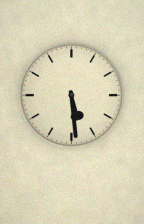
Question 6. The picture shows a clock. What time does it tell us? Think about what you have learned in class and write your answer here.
5:29
